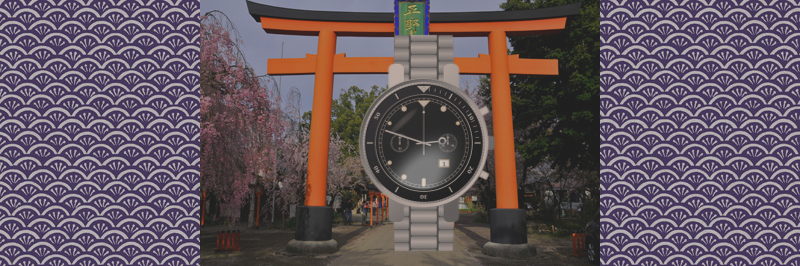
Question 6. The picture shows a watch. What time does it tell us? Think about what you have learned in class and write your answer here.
2:48
